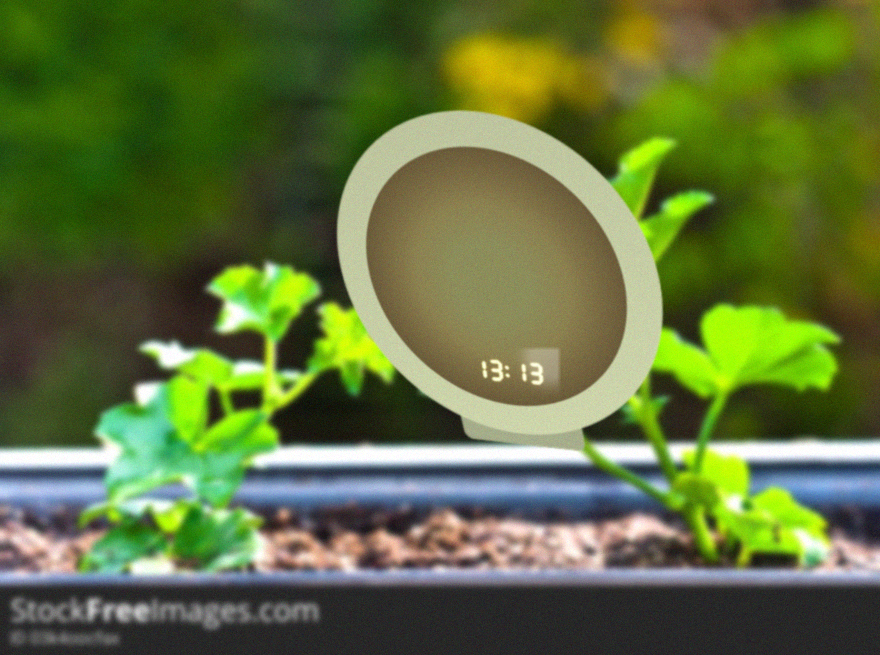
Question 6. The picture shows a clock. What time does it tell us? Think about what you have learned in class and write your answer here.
13:13
